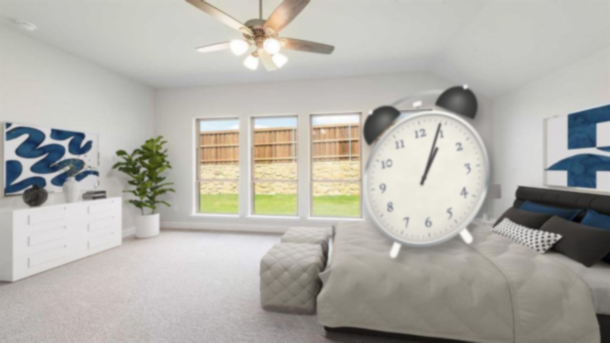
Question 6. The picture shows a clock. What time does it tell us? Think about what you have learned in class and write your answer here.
1:04
